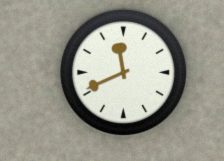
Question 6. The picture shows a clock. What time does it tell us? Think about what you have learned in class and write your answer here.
11:41
